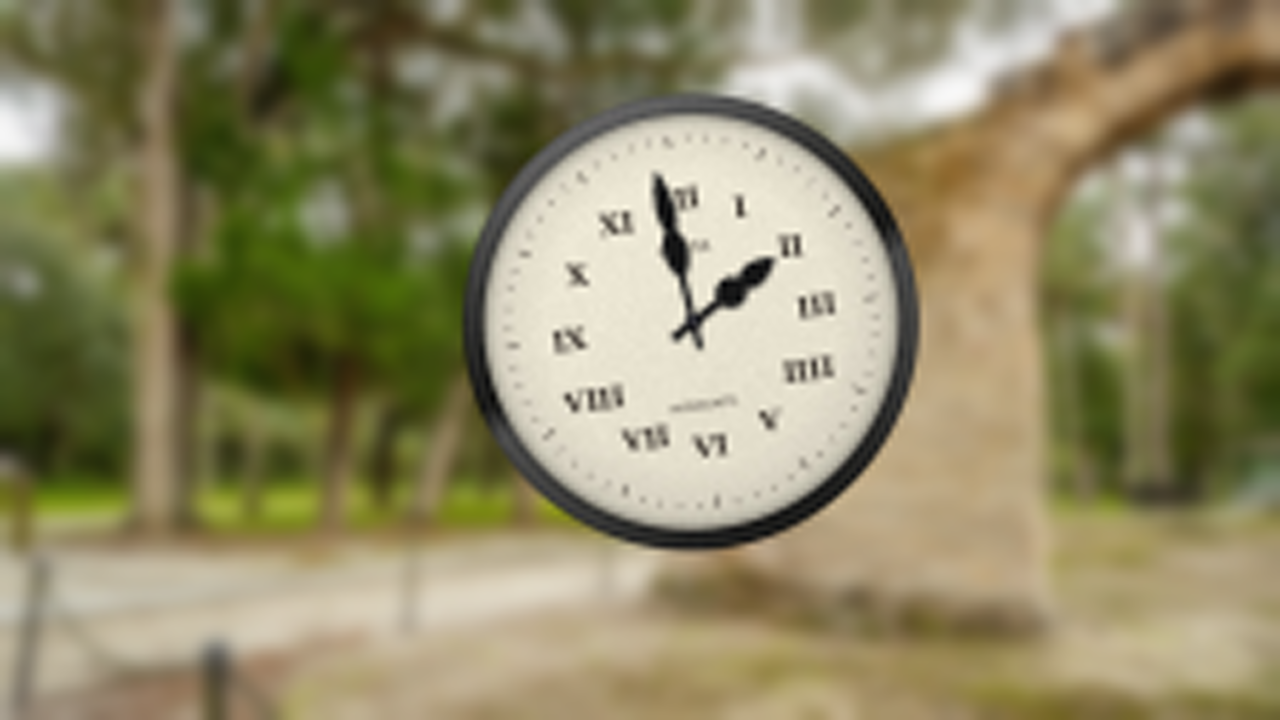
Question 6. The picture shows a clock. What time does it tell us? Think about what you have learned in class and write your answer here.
1:59
